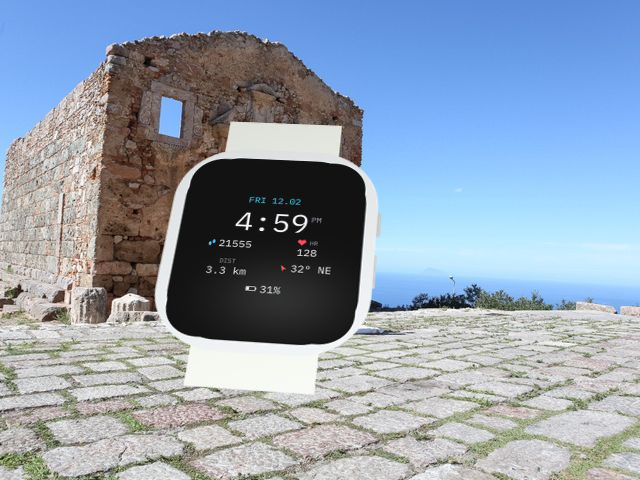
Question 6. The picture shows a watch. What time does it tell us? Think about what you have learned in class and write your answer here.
4:59
